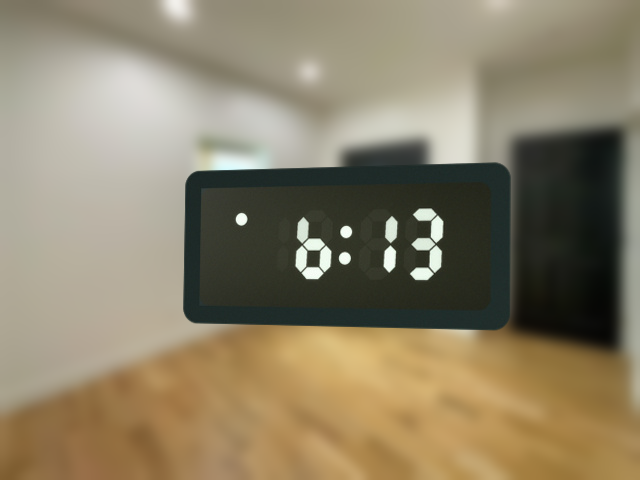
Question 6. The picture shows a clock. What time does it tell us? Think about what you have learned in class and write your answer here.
6:13
